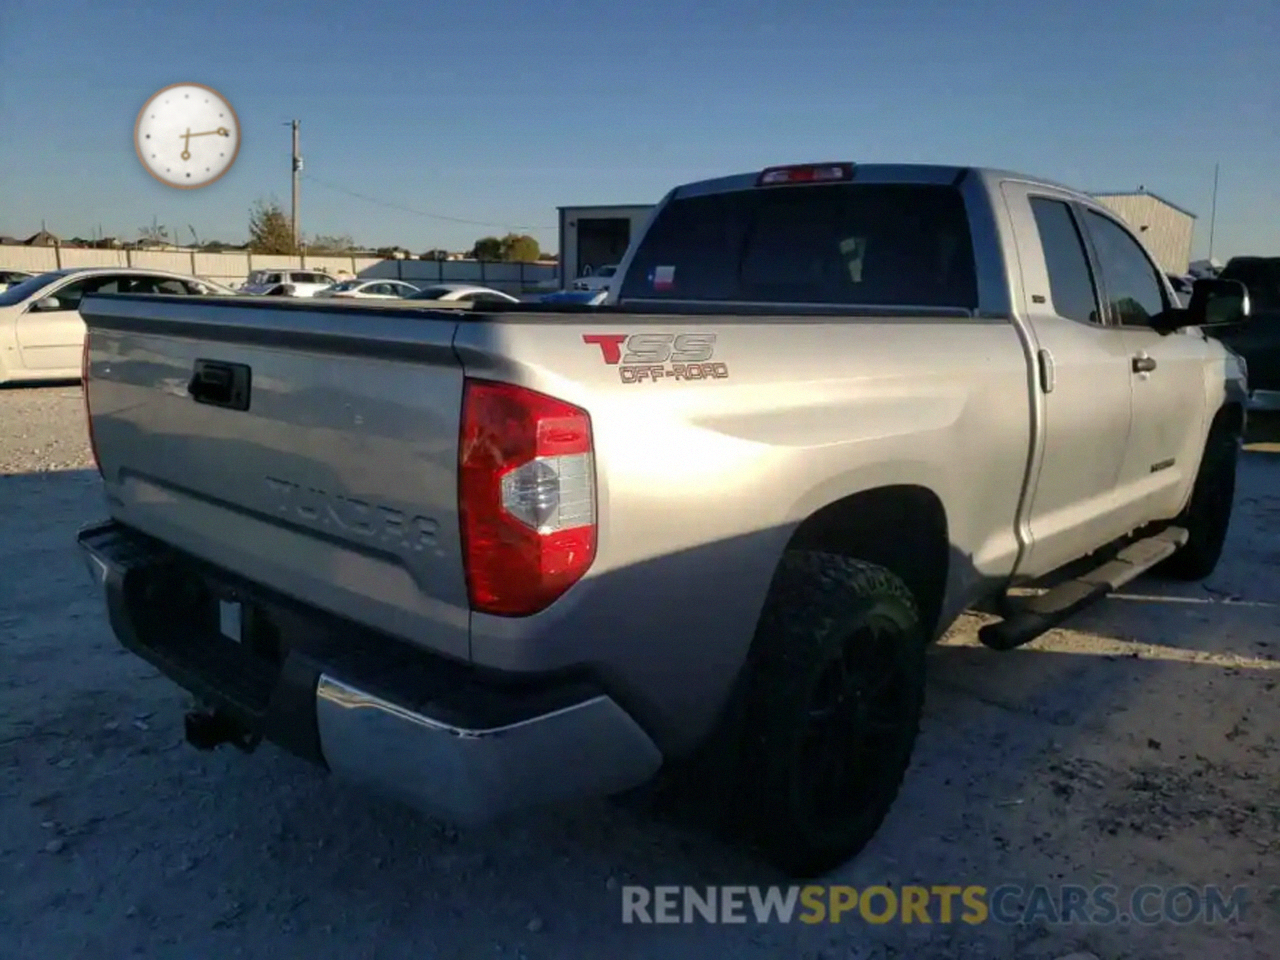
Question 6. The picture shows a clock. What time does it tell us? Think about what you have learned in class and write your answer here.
6:14
